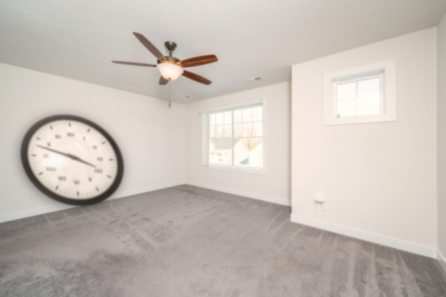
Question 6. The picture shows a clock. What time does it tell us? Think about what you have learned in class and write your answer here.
3:48
